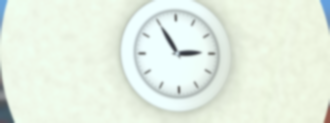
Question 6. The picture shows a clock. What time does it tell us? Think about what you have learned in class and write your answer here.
2:55
